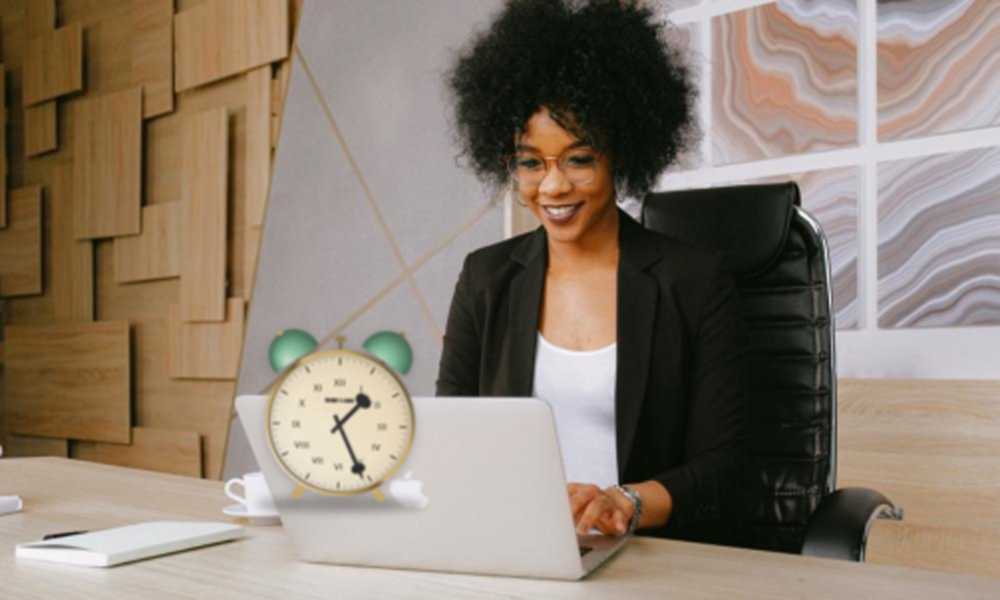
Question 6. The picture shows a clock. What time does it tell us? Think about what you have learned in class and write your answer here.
1:26
